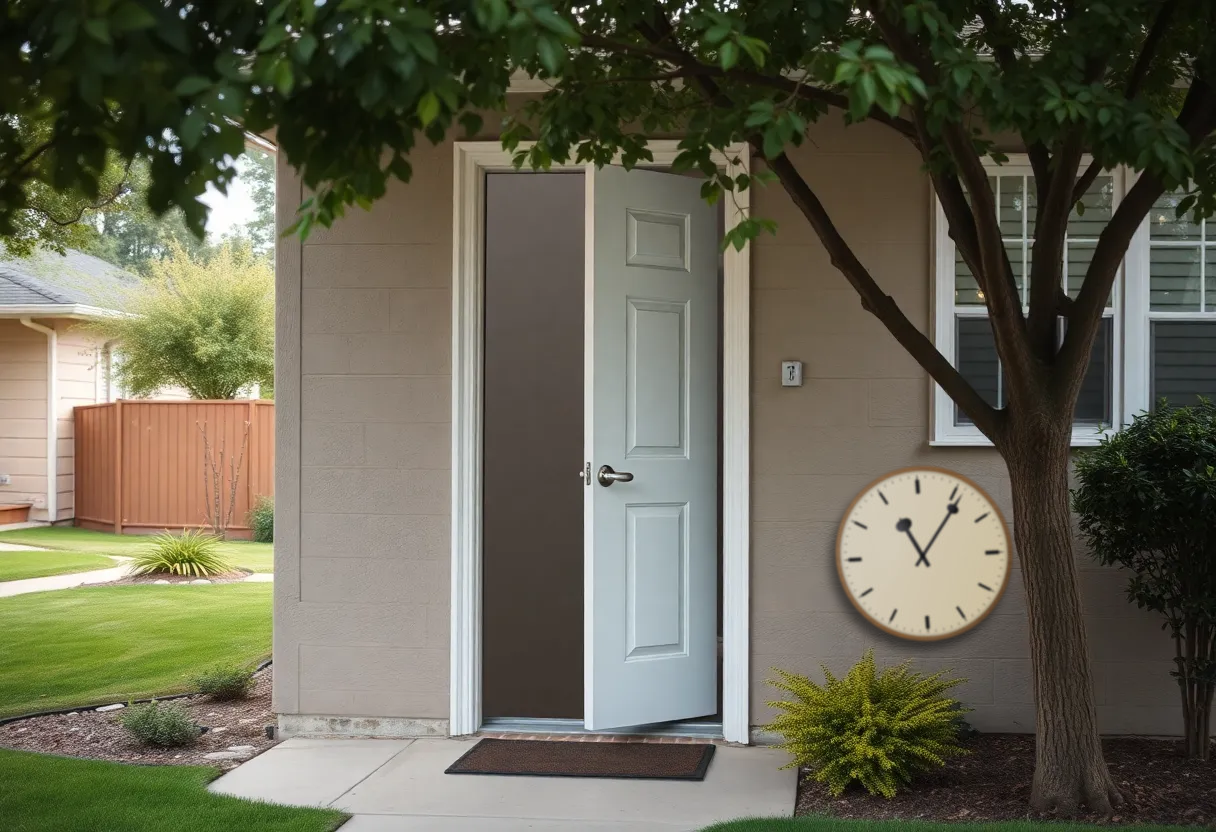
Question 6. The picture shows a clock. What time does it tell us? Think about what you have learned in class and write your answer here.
11:06
